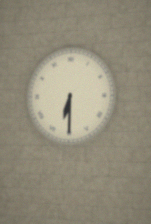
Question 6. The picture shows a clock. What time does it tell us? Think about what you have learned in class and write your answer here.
6:30
